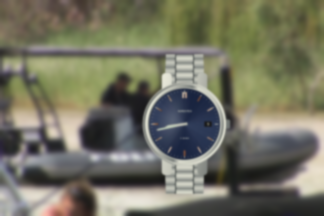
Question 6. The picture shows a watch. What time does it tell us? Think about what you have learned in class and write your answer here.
8:43
